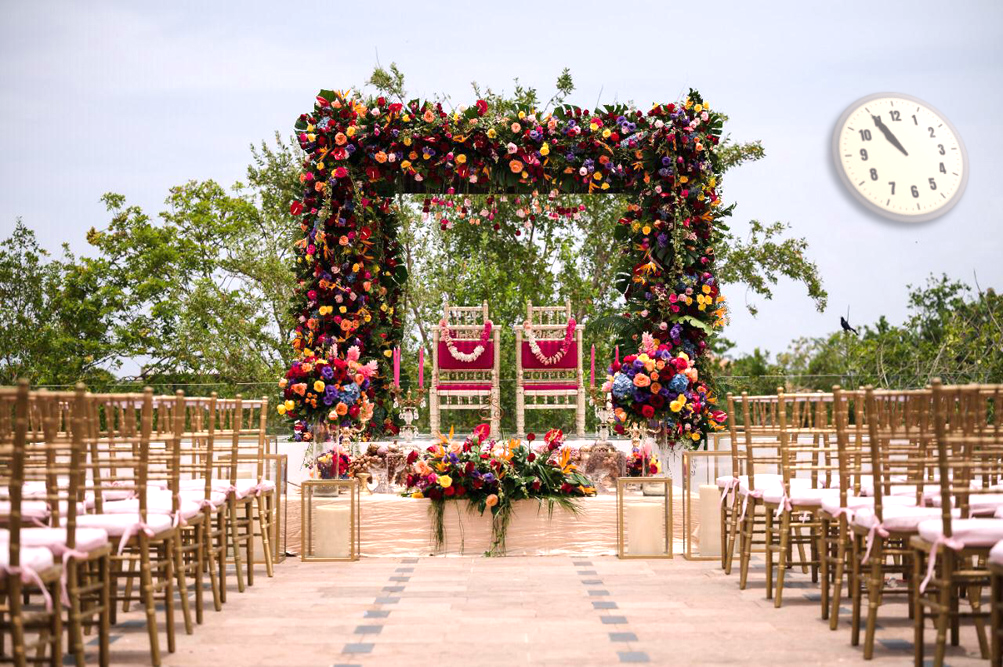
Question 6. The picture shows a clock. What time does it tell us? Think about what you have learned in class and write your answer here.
10:55
